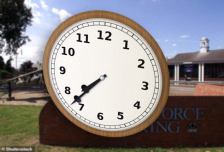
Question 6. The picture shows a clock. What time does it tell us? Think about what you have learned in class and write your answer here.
7:37
